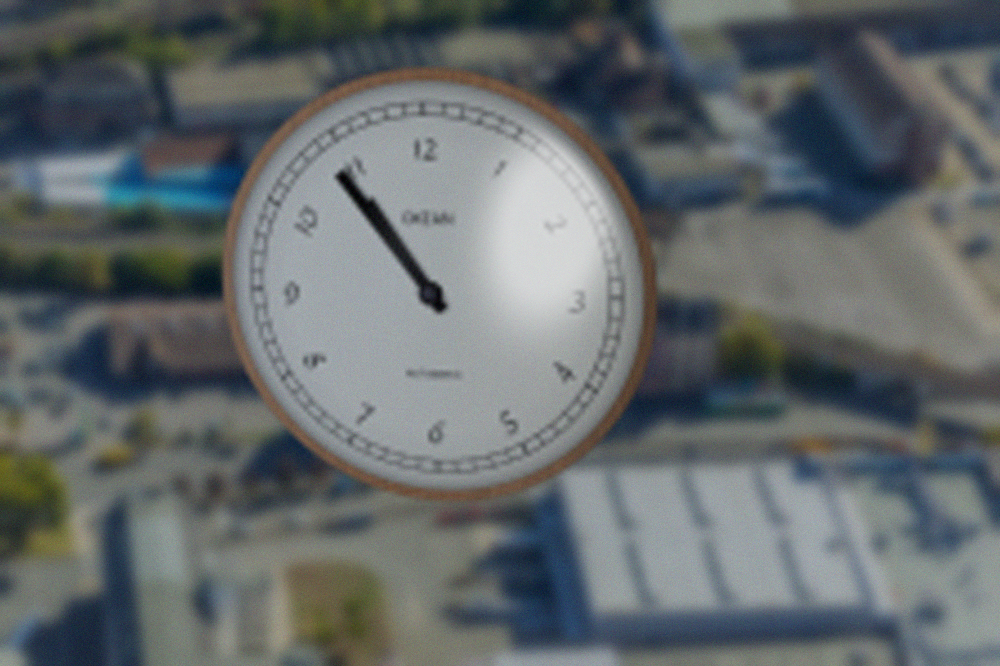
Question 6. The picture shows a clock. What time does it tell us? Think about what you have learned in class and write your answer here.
10:54
